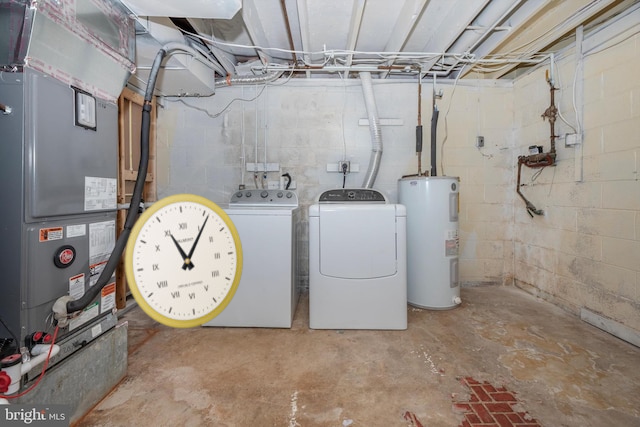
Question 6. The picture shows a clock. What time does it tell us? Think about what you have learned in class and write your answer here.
11:06
